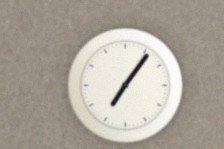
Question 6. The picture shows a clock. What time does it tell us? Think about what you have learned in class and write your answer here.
7:06
